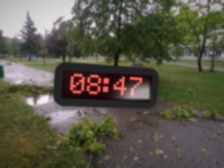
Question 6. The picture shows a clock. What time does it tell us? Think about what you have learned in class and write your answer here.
8:47
